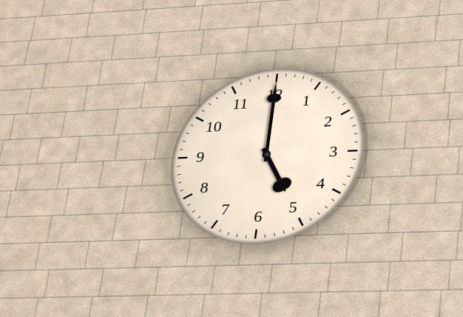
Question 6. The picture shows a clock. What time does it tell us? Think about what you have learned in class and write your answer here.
5:00
